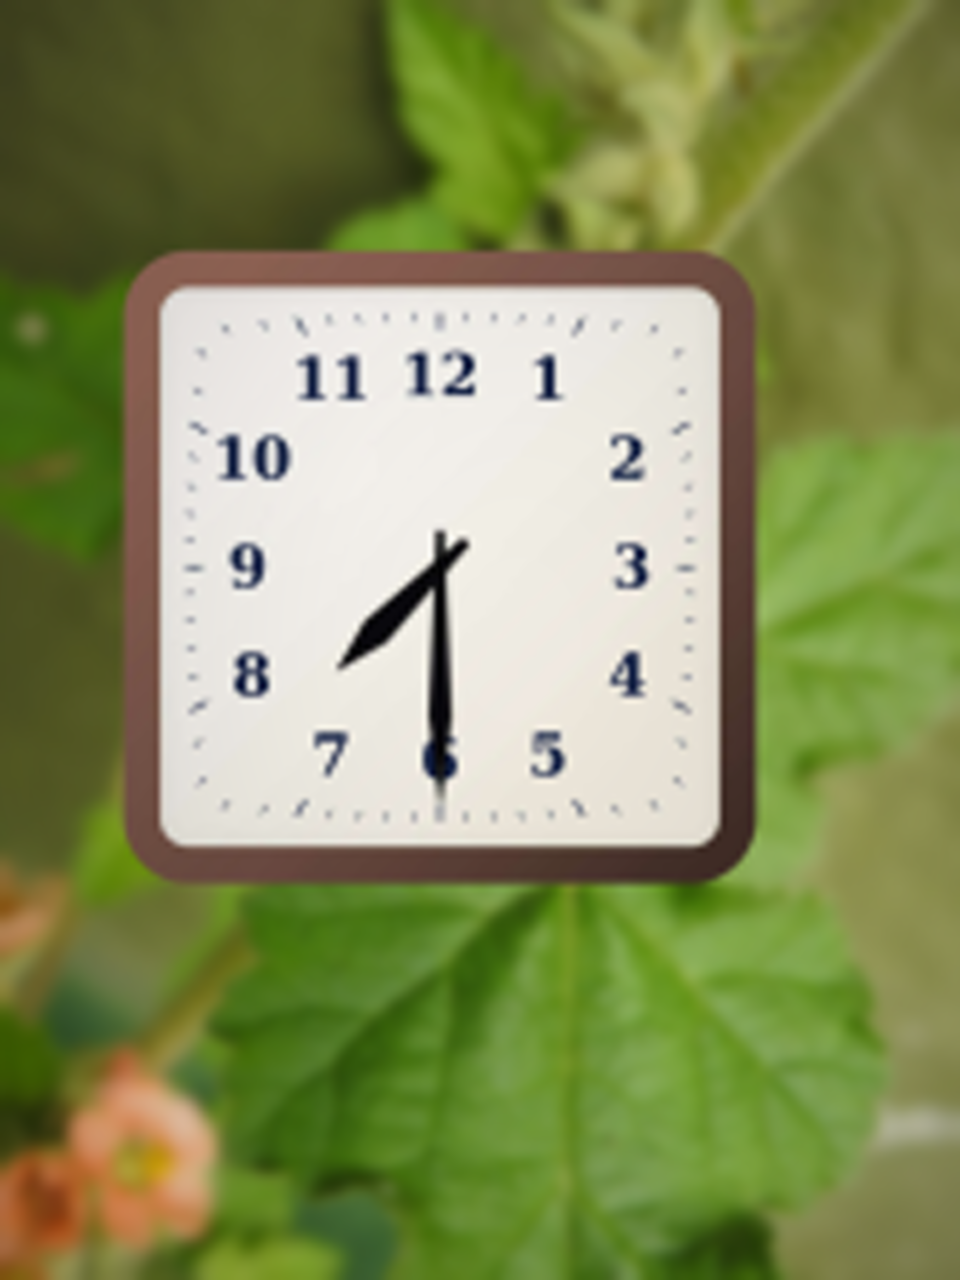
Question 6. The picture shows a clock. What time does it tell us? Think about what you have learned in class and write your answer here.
7:30
